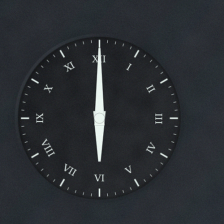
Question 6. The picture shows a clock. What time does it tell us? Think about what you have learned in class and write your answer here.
6:00
